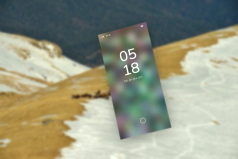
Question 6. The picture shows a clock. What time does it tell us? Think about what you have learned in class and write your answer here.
5:18
